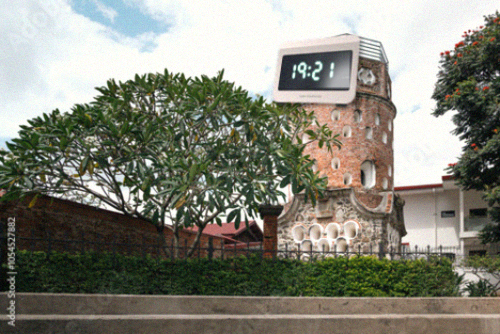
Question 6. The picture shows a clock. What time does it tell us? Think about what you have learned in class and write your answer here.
19:21
